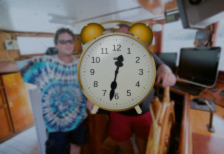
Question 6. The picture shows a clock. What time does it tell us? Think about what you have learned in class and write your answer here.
12:32
